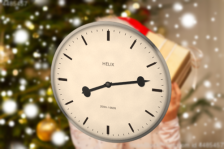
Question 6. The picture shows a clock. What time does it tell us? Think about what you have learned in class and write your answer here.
8:13
